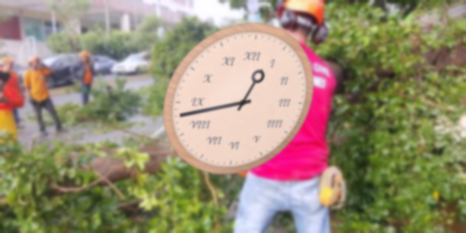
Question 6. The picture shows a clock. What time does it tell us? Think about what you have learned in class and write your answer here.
12:43
